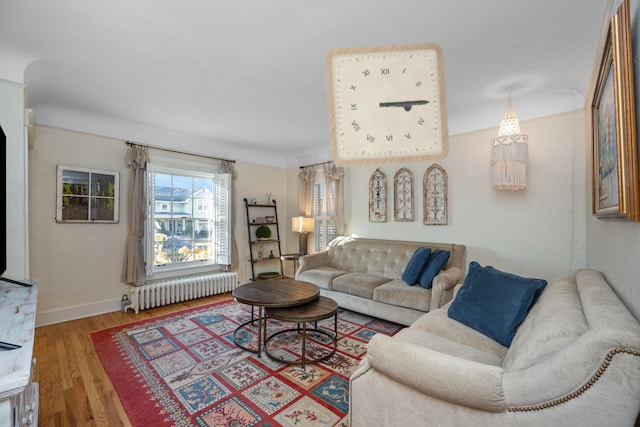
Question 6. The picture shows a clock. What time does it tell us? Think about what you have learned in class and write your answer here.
3:15
